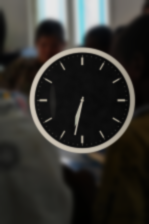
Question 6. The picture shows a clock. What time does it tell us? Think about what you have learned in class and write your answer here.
6:32
